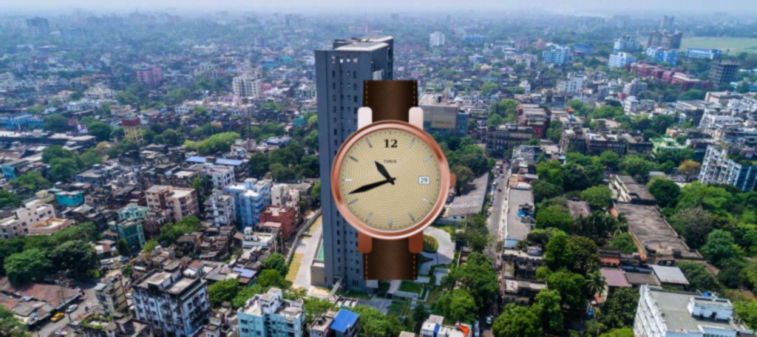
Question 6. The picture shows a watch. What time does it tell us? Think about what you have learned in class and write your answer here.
10:42
